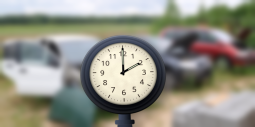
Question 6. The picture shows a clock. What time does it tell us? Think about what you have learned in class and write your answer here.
2:00
